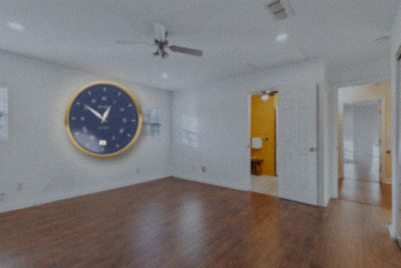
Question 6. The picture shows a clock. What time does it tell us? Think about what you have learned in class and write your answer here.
12:51
